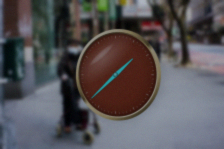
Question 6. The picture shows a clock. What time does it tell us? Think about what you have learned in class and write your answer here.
1:38
